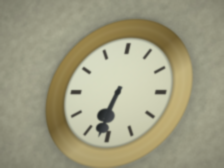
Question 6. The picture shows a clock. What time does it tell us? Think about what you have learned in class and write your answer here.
6:32
